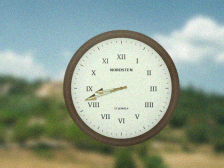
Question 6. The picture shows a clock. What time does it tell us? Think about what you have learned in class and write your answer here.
8:42
